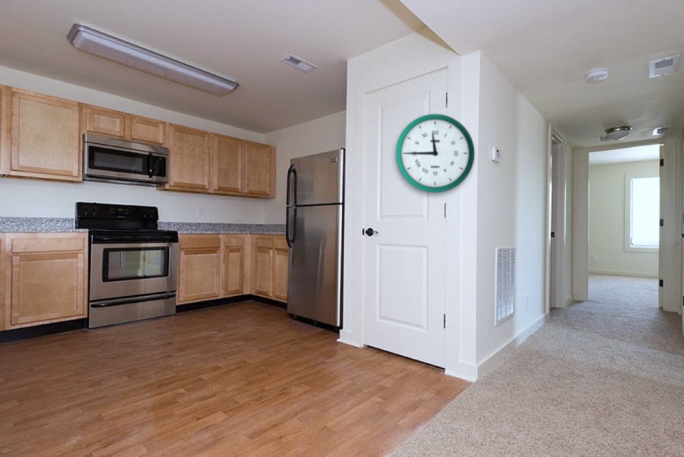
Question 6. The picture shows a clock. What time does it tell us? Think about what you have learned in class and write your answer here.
11:45
